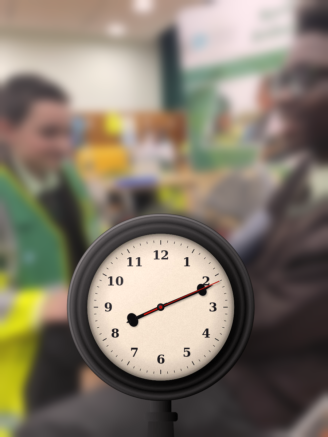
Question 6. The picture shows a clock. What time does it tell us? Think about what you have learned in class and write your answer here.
8:11:11
